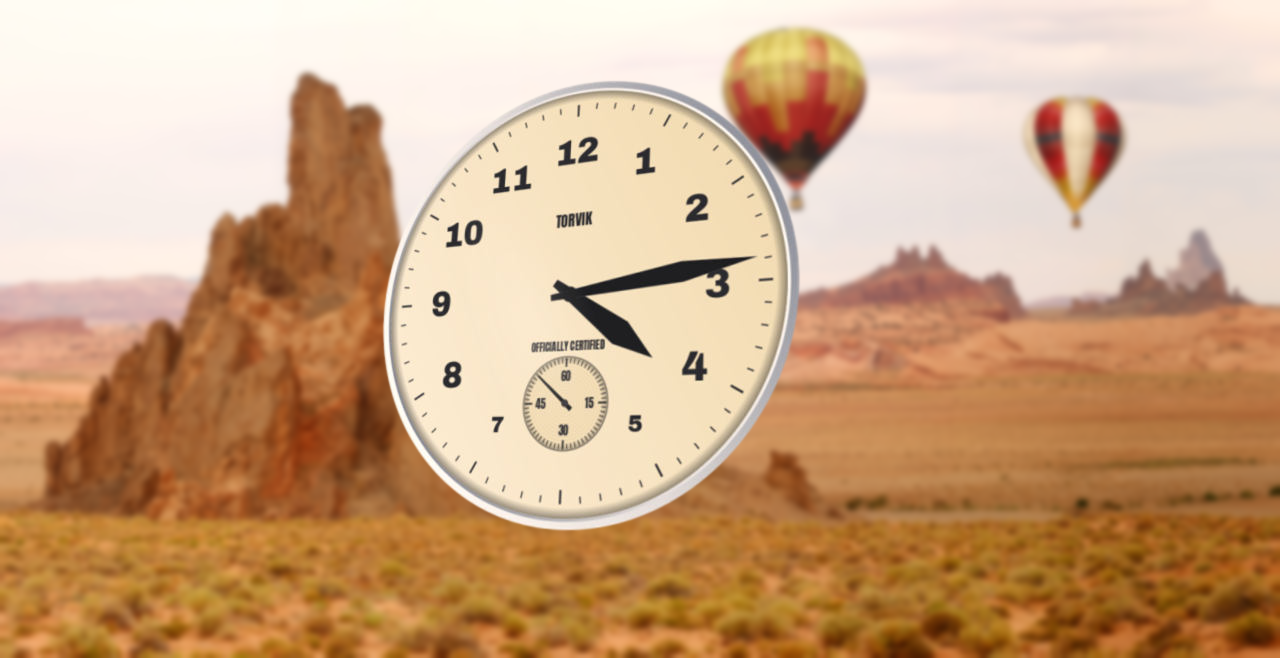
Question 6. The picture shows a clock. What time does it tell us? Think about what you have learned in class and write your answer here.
4:13:52
